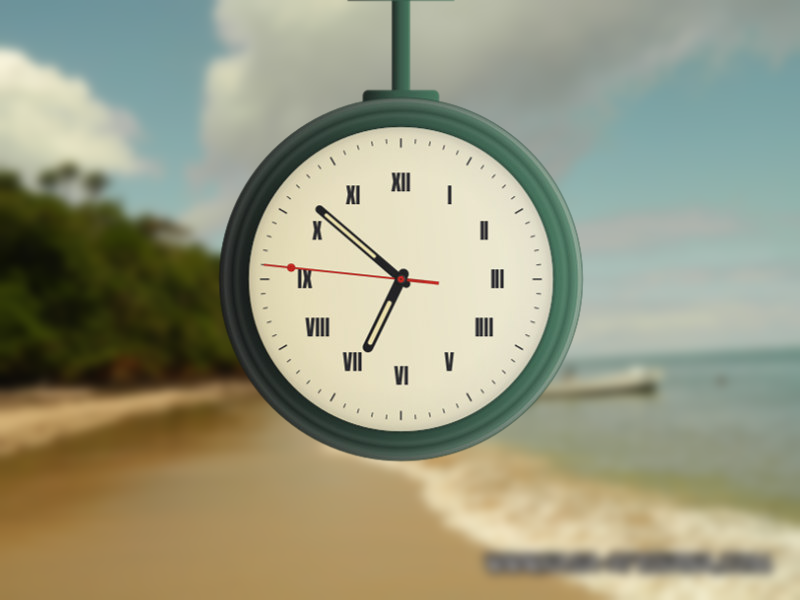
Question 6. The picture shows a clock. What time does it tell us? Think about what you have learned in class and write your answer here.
6:51:46
